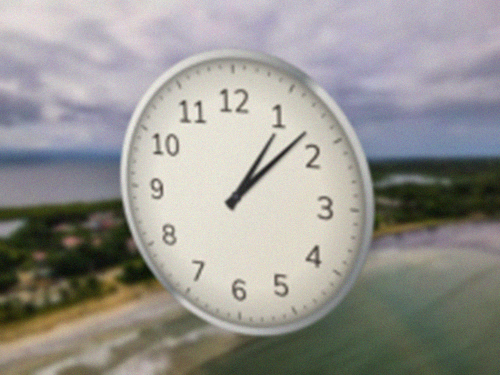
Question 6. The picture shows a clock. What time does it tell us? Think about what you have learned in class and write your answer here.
1:08
